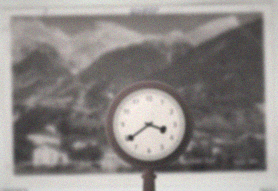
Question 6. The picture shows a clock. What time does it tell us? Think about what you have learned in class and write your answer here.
3:39
